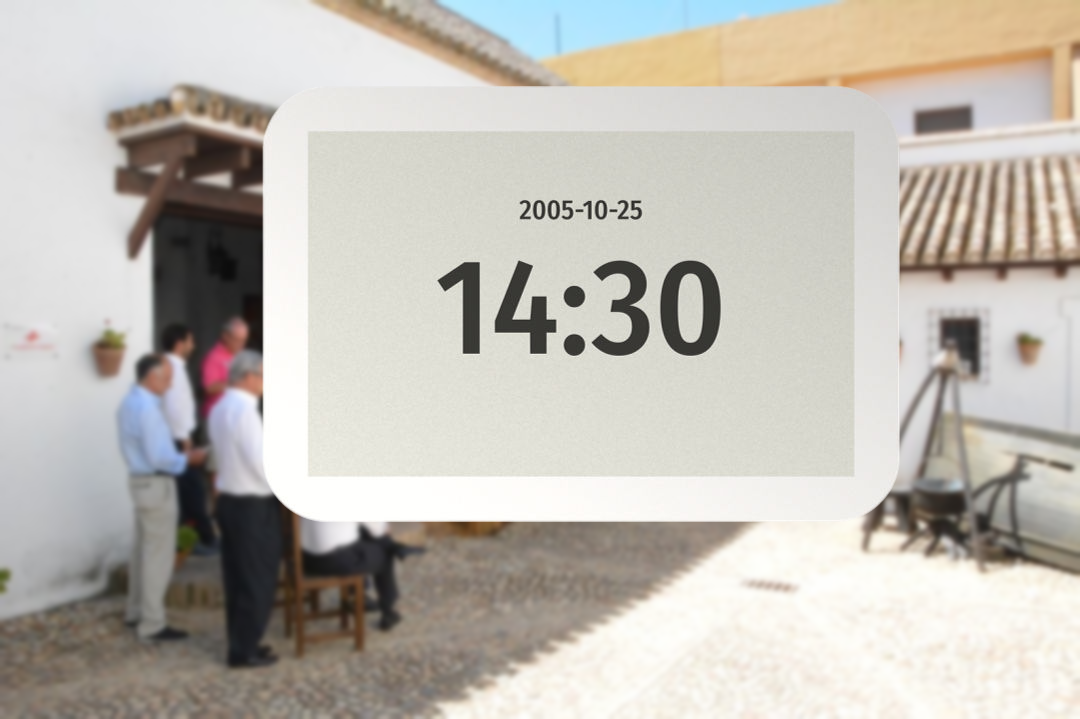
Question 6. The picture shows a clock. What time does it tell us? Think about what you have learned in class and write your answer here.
14:30
